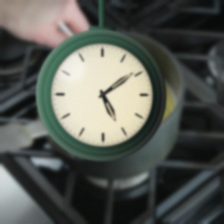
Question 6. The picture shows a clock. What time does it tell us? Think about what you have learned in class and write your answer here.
5:09
